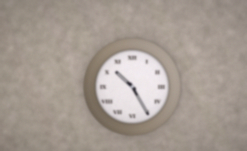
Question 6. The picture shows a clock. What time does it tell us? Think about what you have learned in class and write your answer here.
10:25
